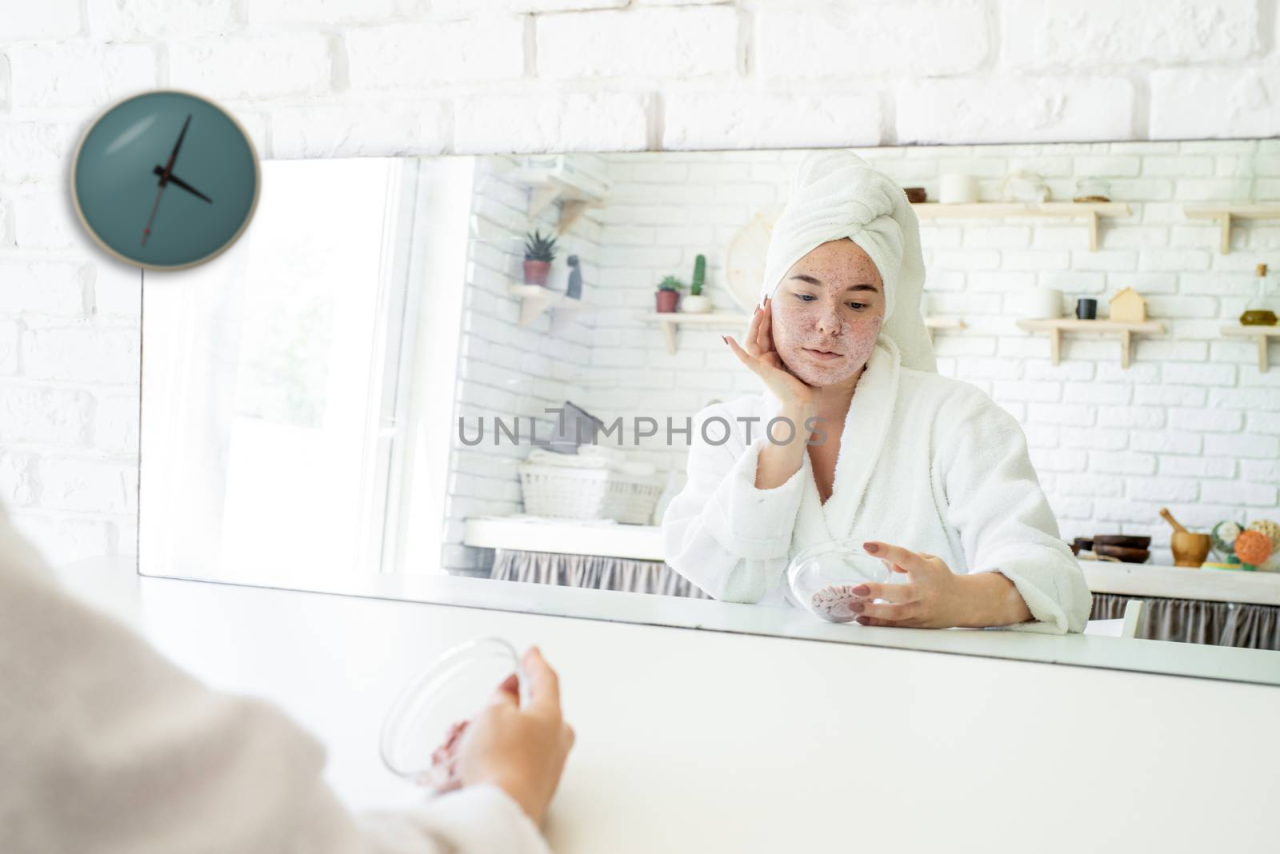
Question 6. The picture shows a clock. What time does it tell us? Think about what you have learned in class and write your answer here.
4:03:33
